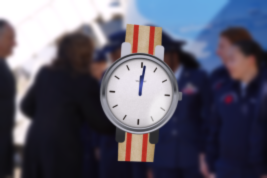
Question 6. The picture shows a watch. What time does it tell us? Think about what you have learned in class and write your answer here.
12:01
